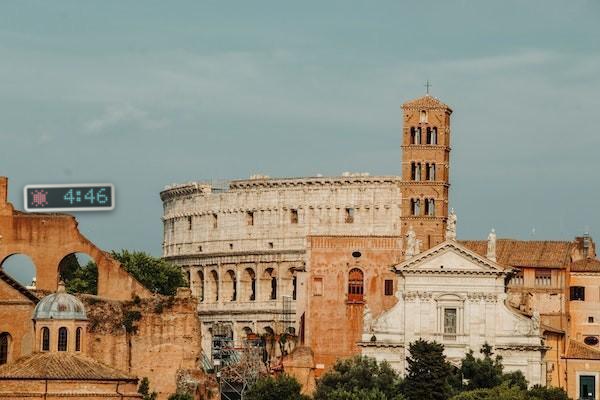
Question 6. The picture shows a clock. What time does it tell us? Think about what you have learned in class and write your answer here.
4:46
